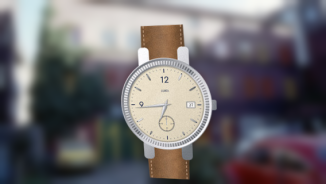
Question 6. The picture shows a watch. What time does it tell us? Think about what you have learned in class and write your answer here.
6:44
